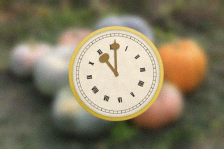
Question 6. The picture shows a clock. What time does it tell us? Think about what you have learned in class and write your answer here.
11:01
